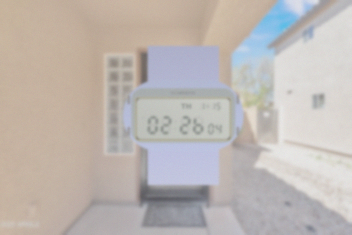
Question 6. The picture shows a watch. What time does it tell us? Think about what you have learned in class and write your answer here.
2:26
